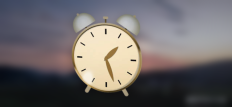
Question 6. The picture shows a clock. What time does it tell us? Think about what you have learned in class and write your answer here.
1:27
